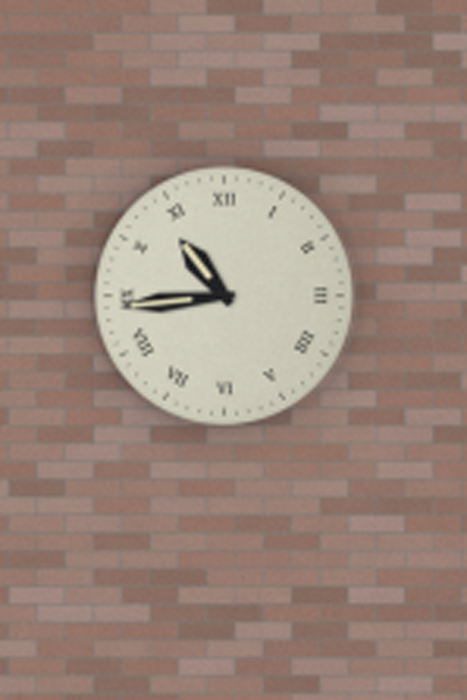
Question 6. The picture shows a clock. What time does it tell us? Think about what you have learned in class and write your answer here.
10:44
